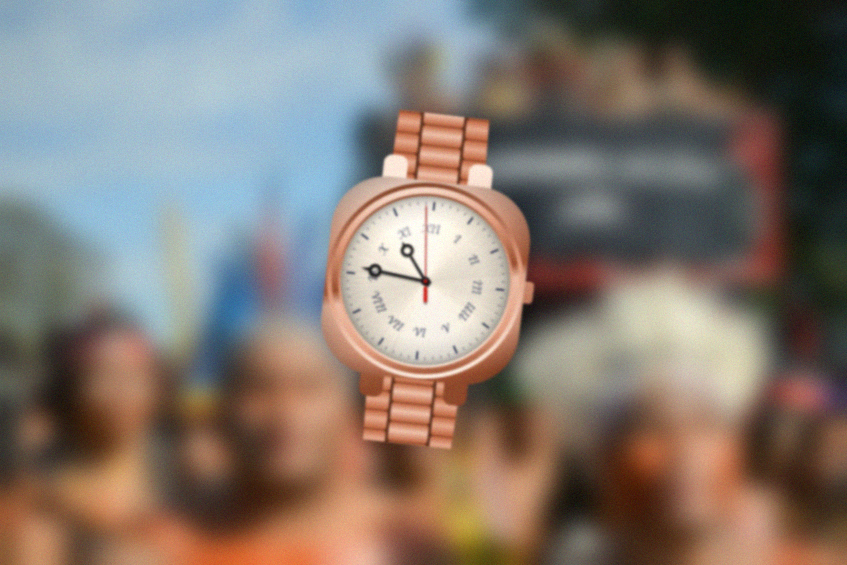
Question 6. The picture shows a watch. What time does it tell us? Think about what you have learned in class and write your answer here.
10:45:59
